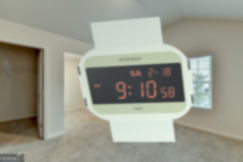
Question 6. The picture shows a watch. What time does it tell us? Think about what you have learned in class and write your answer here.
9:10:58
